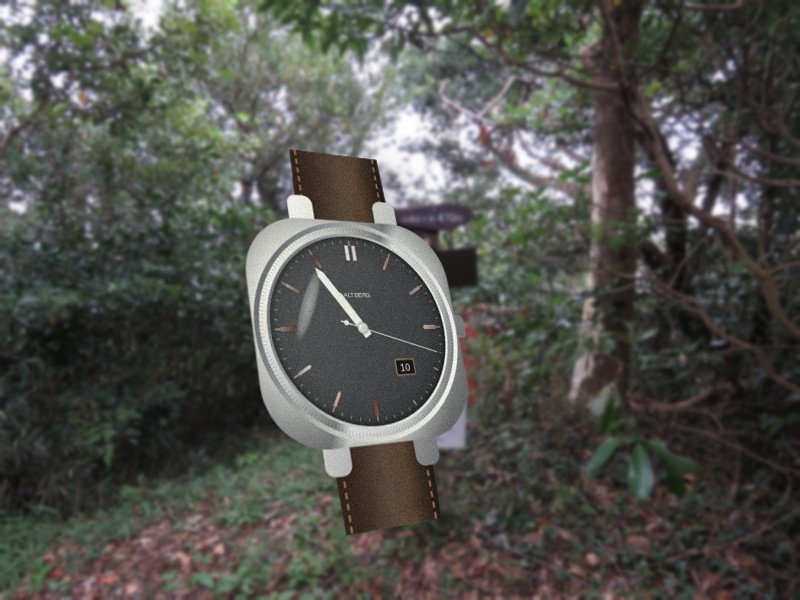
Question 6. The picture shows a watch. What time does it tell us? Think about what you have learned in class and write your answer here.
10:54:18
